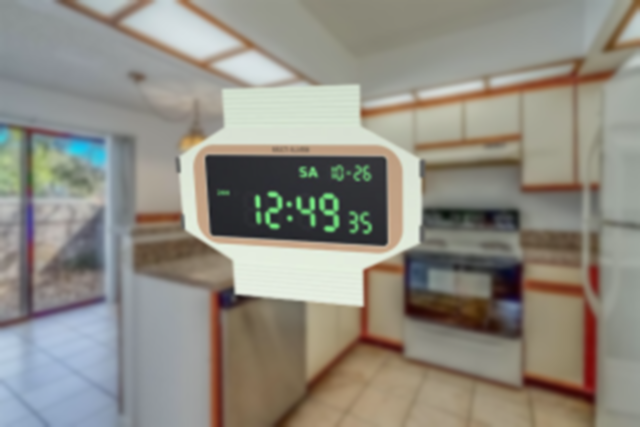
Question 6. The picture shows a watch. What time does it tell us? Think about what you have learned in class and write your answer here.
12:49:35
